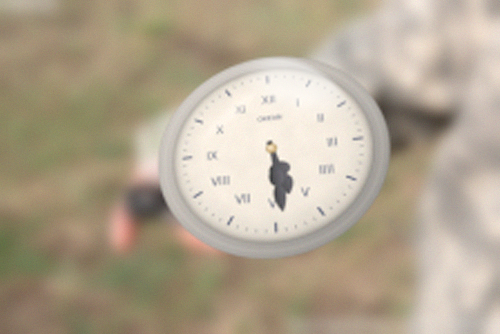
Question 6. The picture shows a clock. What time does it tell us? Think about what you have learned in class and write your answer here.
5:29
